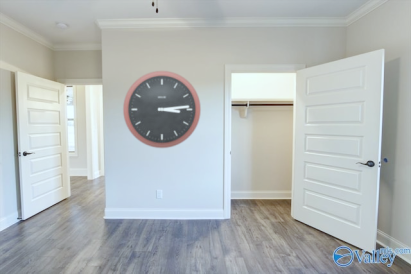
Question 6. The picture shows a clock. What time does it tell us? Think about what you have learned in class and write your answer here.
3:14
